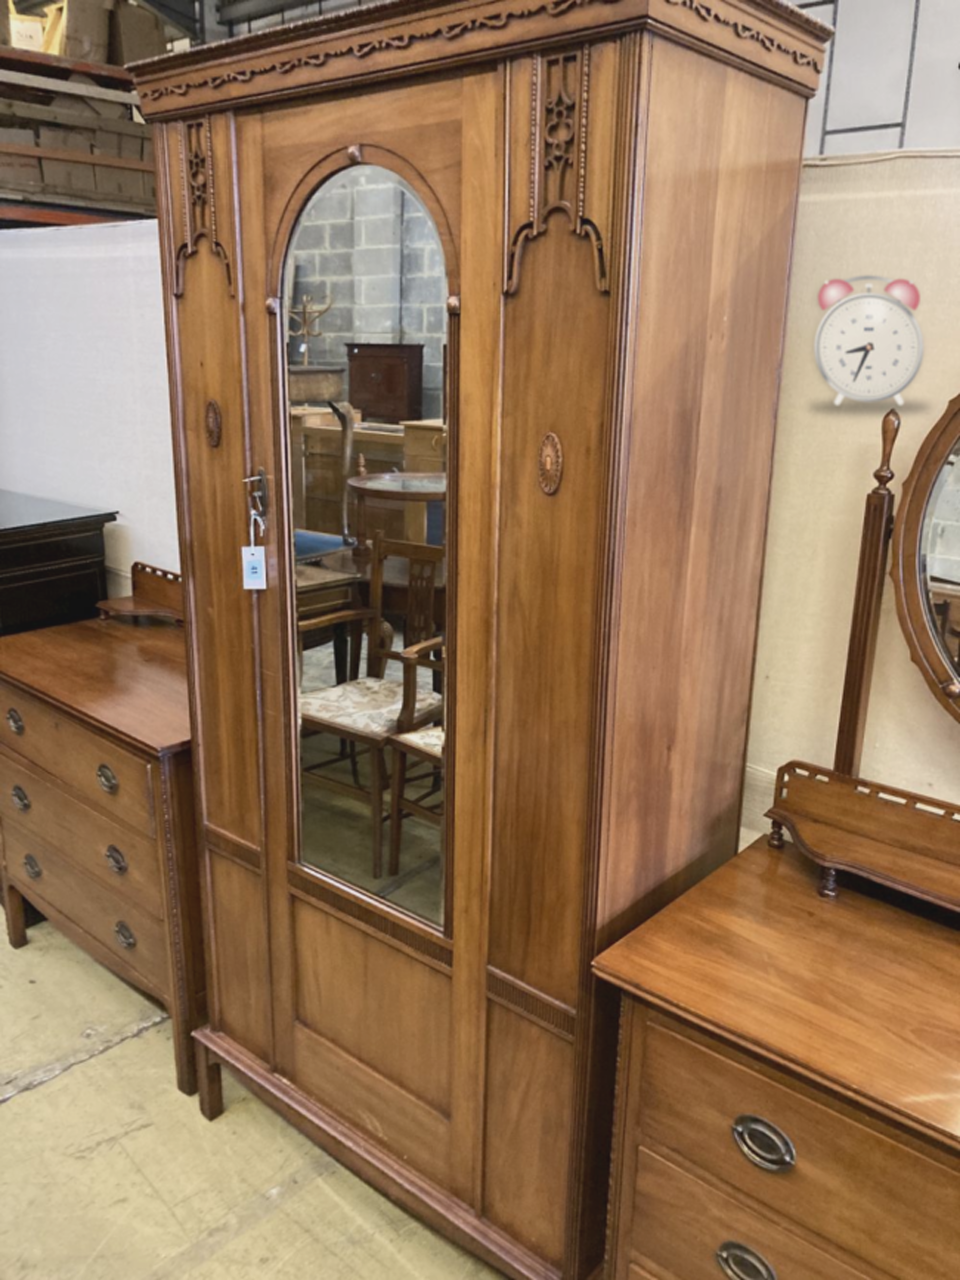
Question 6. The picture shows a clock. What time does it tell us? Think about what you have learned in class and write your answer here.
8:34
